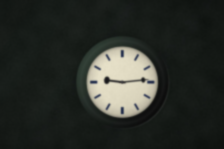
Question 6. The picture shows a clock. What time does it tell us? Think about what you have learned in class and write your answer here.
9:14
